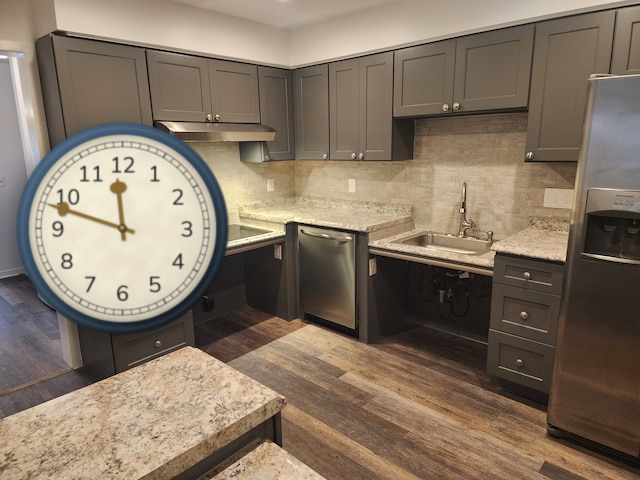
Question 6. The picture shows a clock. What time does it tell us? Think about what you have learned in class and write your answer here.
11:48
